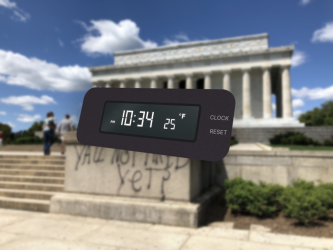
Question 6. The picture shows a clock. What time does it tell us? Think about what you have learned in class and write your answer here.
10:34
